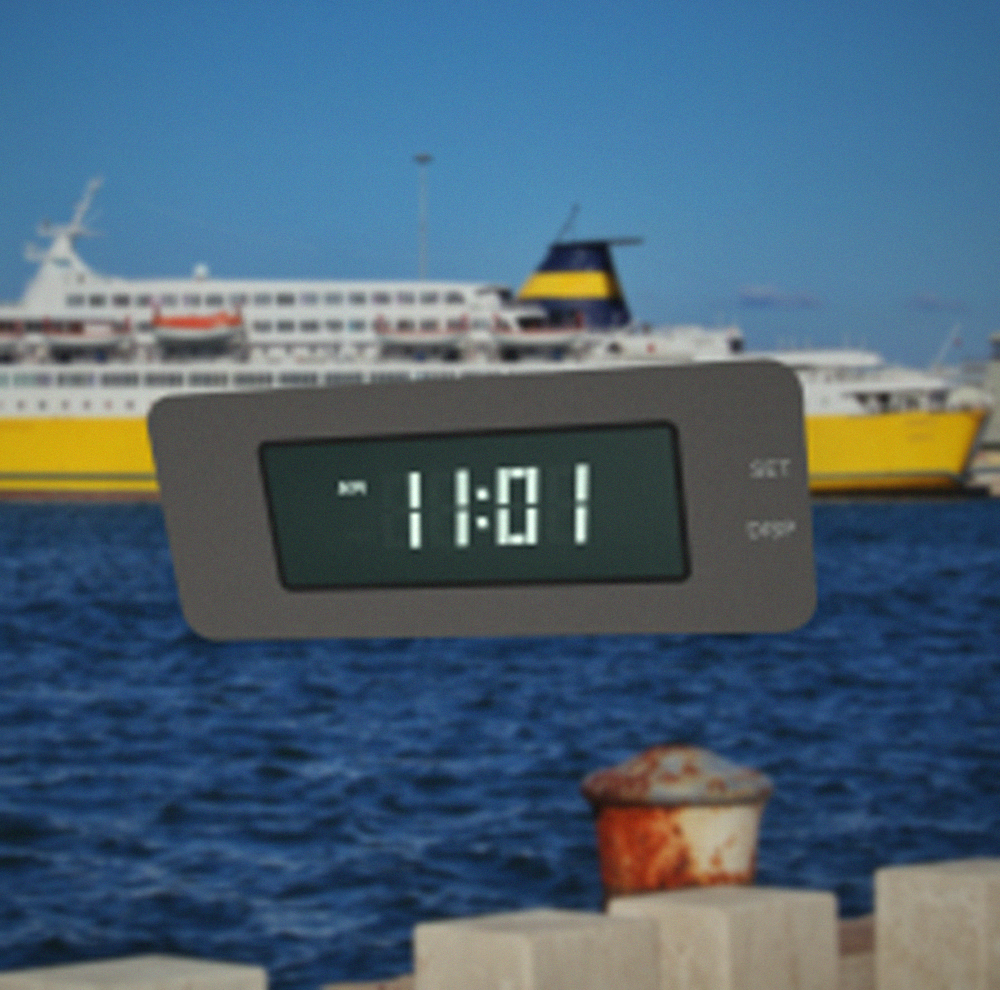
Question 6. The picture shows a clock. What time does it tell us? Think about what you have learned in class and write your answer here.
11:01
